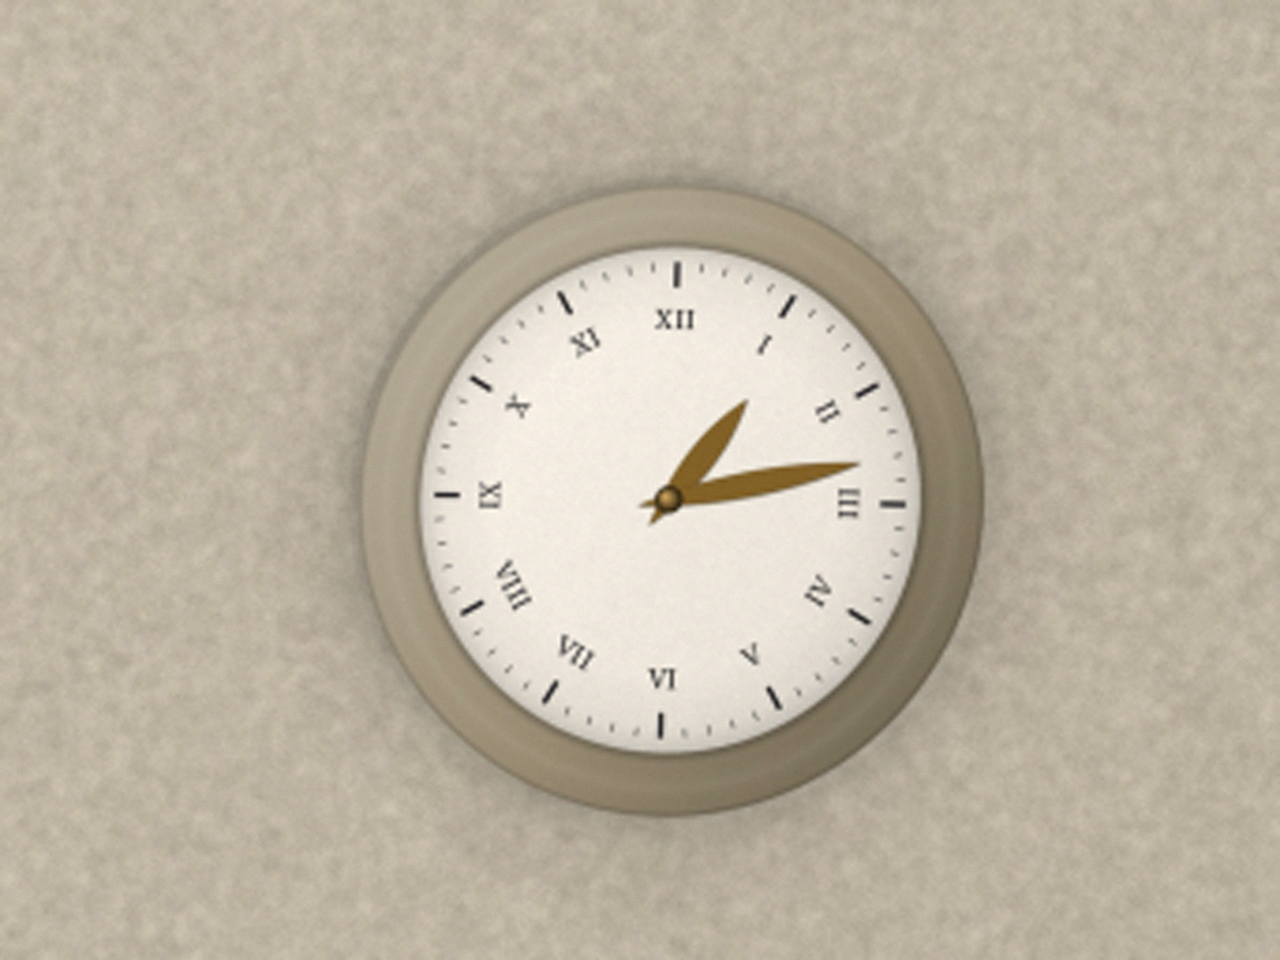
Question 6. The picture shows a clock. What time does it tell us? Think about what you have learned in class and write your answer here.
1:13
